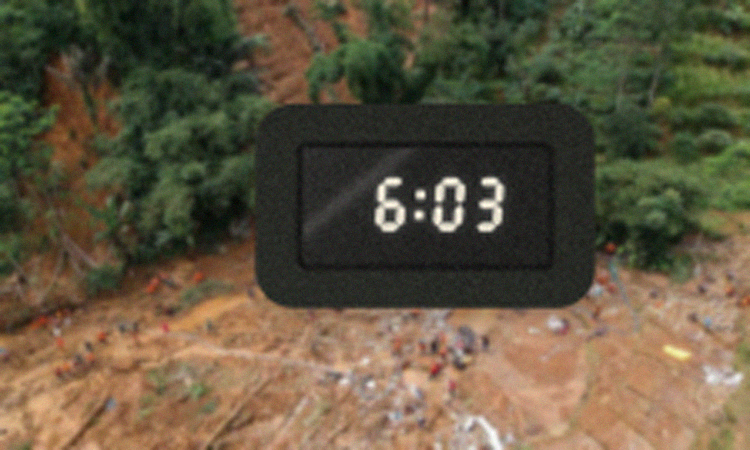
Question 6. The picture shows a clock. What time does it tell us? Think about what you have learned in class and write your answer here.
6:03
